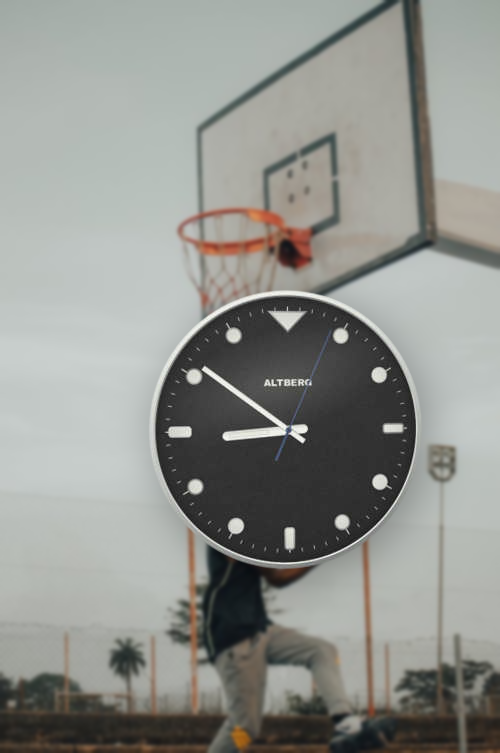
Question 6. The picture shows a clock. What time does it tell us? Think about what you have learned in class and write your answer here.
8:51:04
